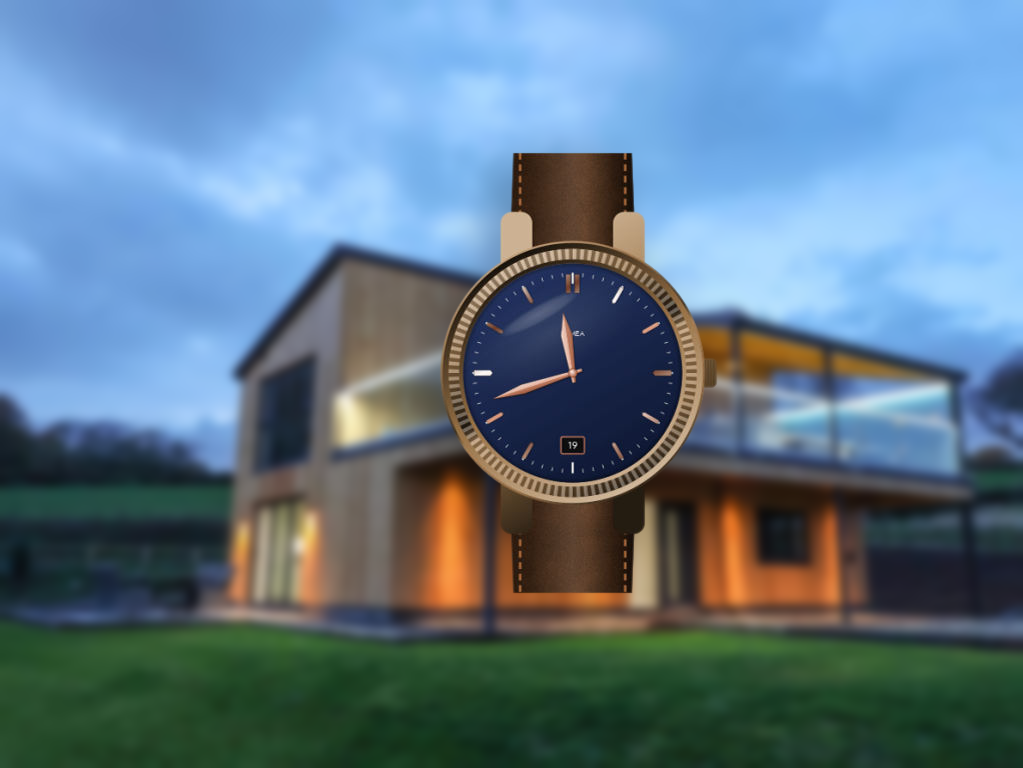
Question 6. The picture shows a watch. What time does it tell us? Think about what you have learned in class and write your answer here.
11:42
